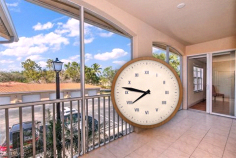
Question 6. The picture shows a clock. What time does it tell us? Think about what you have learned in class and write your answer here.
7:47
